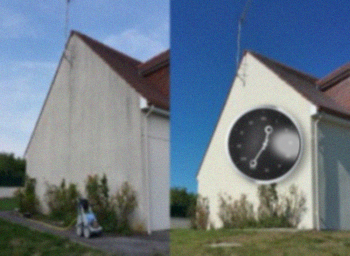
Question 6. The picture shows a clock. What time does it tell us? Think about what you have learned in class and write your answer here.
12:36
